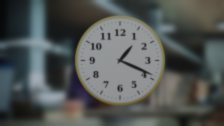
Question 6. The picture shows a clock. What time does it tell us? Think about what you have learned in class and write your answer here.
1:19
